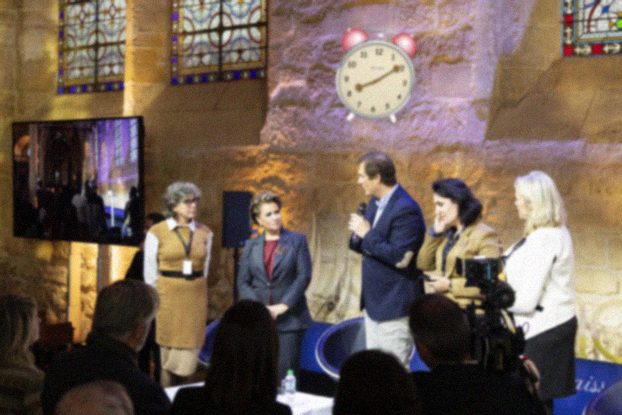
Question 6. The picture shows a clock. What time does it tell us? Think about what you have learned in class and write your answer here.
8:09
